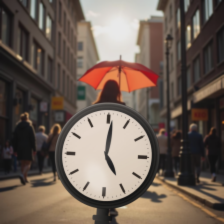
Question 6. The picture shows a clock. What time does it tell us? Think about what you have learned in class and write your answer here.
5:01
